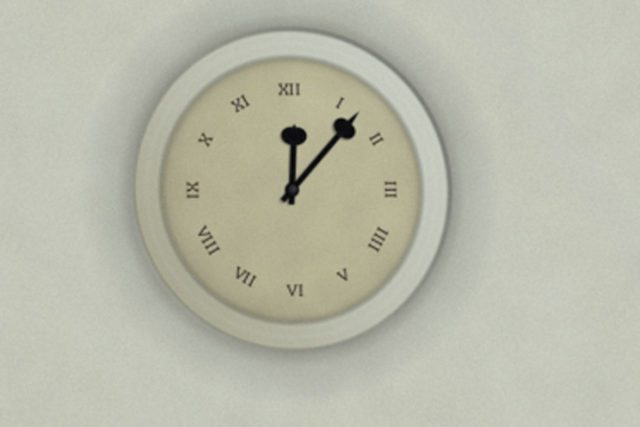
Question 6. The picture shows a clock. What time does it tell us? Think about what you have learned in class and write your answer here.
12:07
